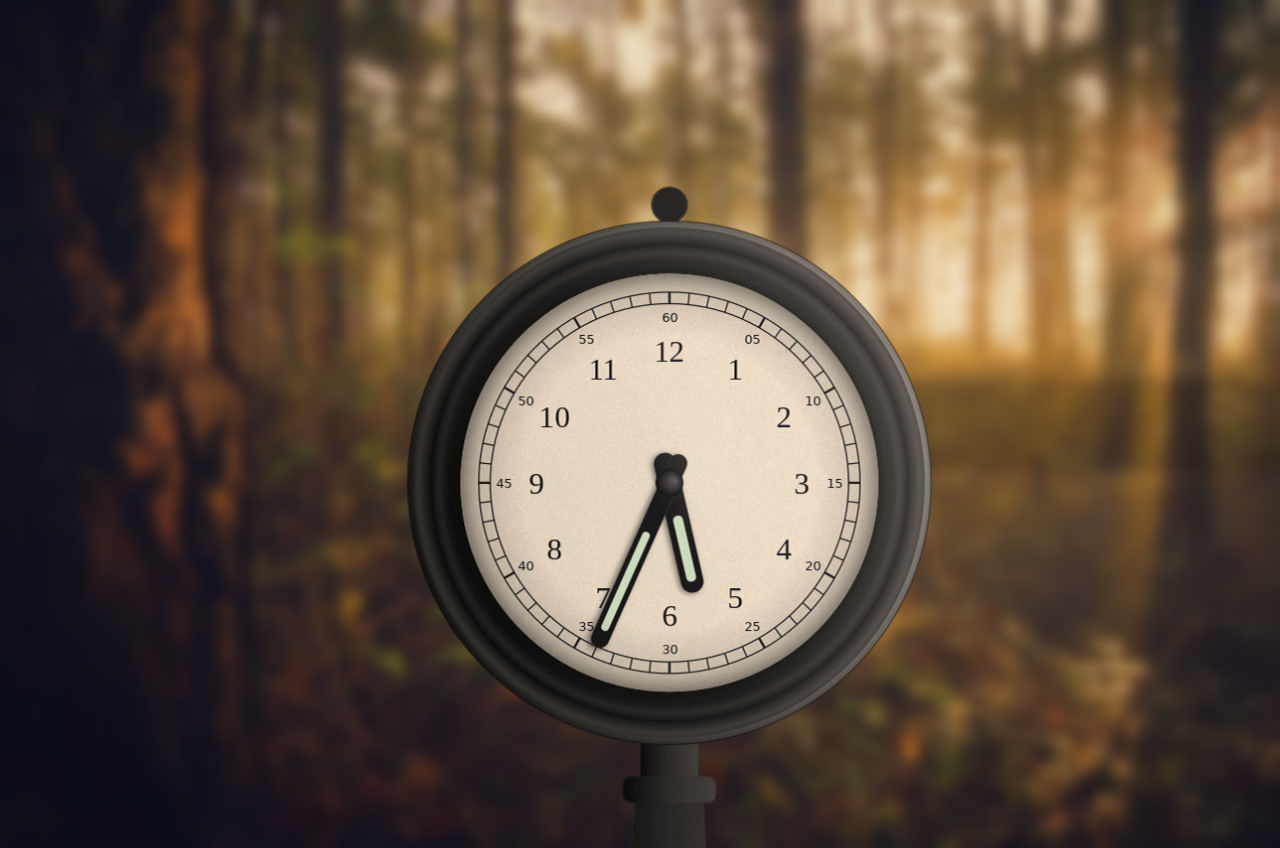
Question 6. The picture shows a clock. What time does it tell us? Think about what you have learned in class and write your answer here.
5:34
